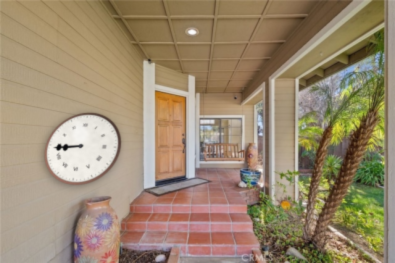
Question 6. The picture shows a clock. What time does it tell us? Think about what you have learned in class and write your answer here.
8:44
